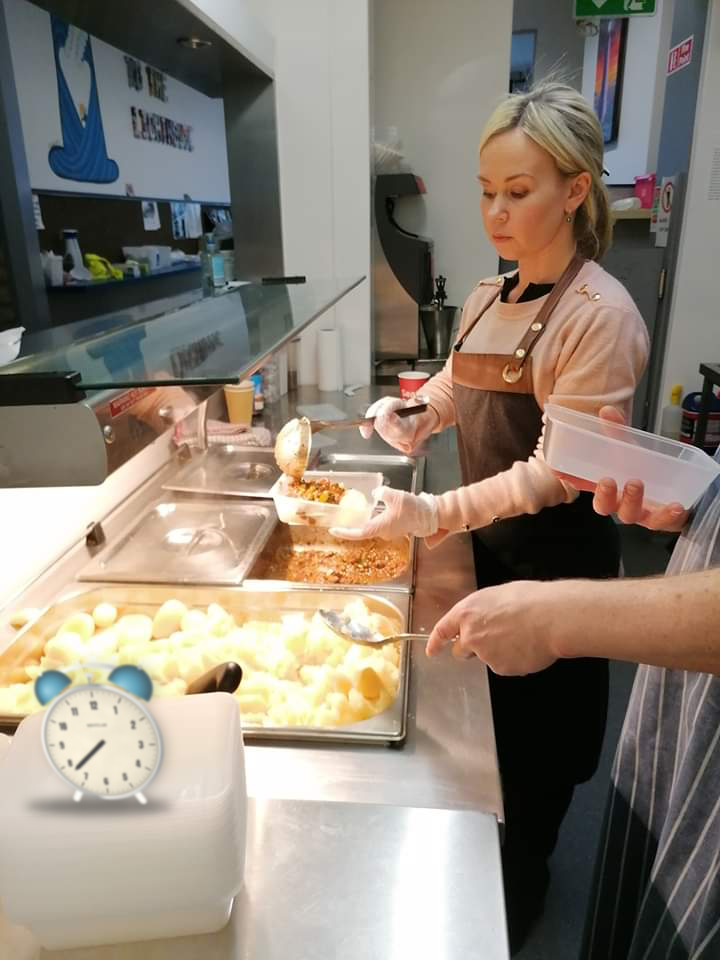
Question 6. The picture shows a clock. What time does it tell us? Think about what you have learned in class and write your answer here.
7:38
